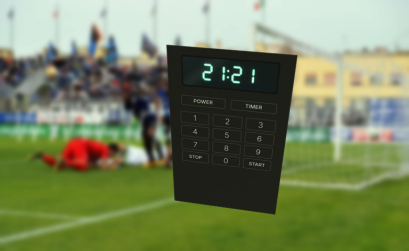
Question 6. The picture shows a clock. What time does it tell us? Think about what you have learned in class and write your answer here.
21:21
